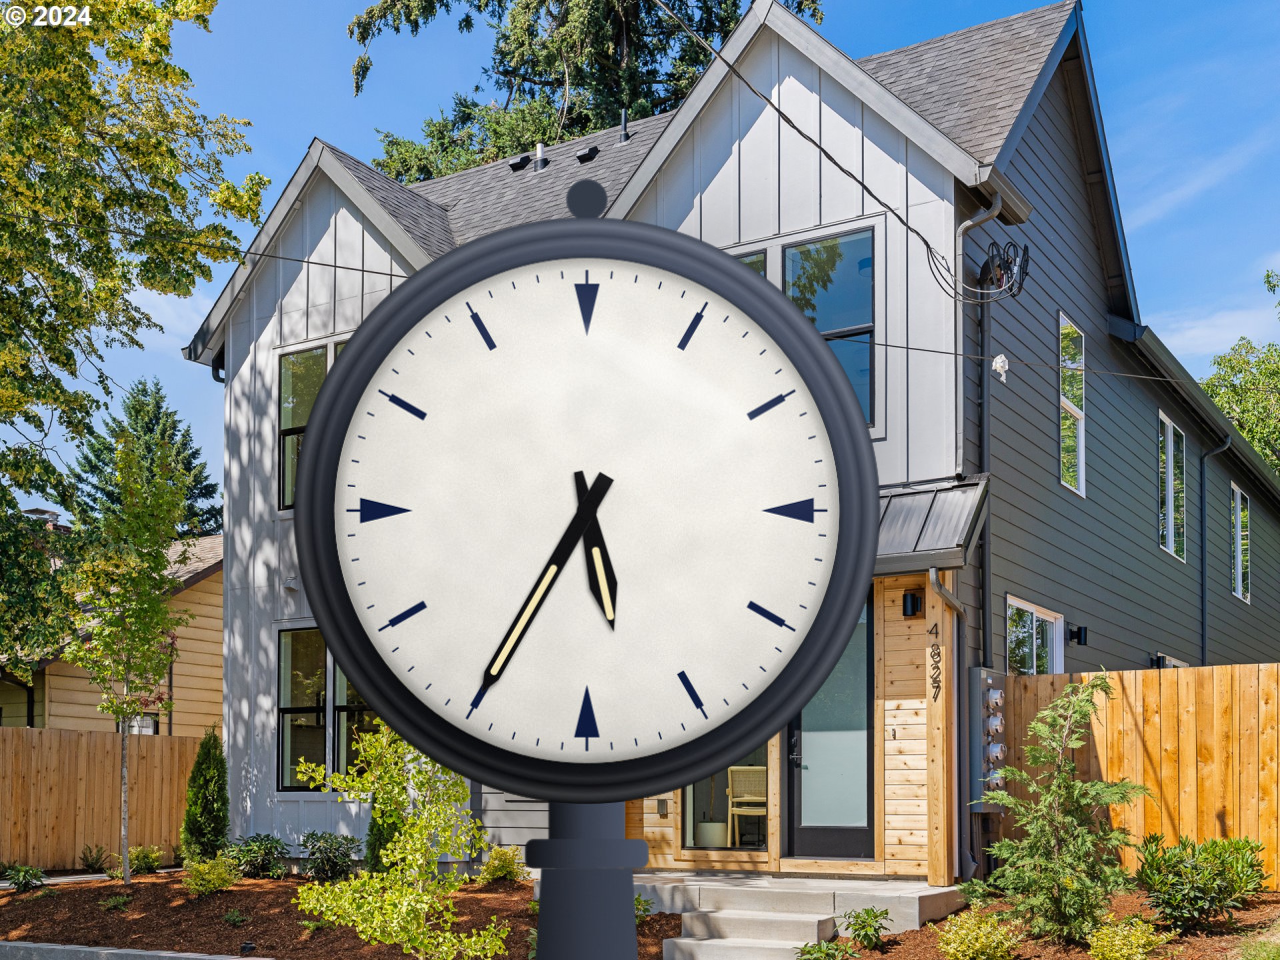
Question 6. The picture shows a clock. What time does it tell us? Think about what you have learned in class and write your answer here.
5:35
